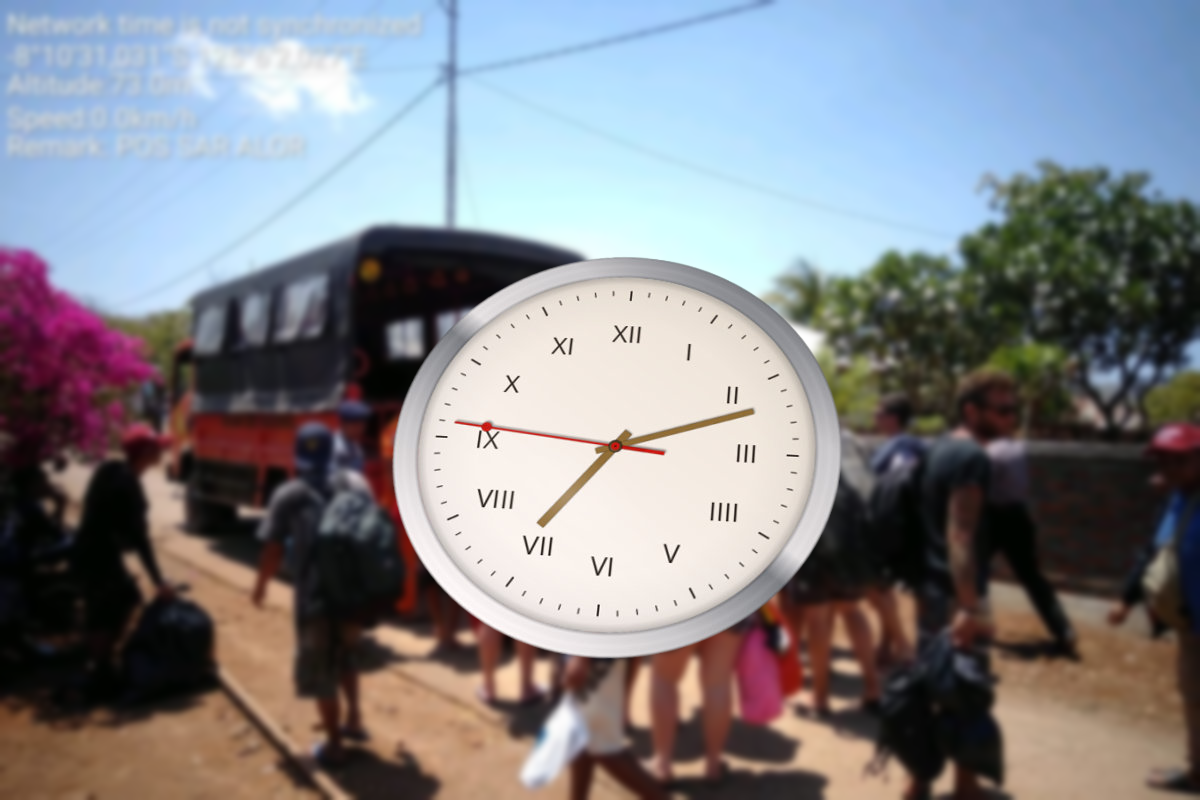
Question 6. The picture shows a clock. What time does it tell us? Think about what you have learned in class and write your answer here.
7:11:46
